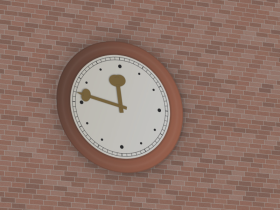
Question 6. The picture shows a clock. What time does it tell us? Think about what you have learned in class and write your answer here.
11:47
